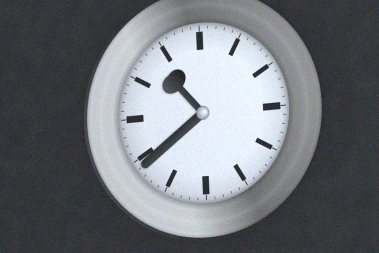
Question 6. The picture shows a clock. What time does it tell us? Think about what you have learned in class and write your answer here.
10:39
